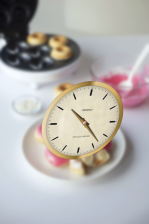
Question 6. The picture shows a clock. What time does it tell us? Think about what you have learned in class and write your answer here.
10:23
